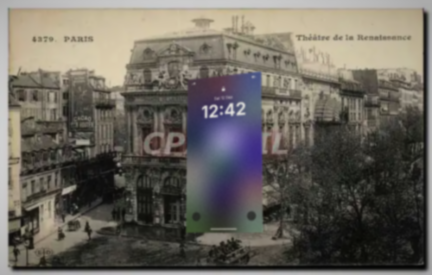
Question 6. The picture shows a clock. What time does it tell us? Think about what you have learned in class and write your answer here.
12:42
